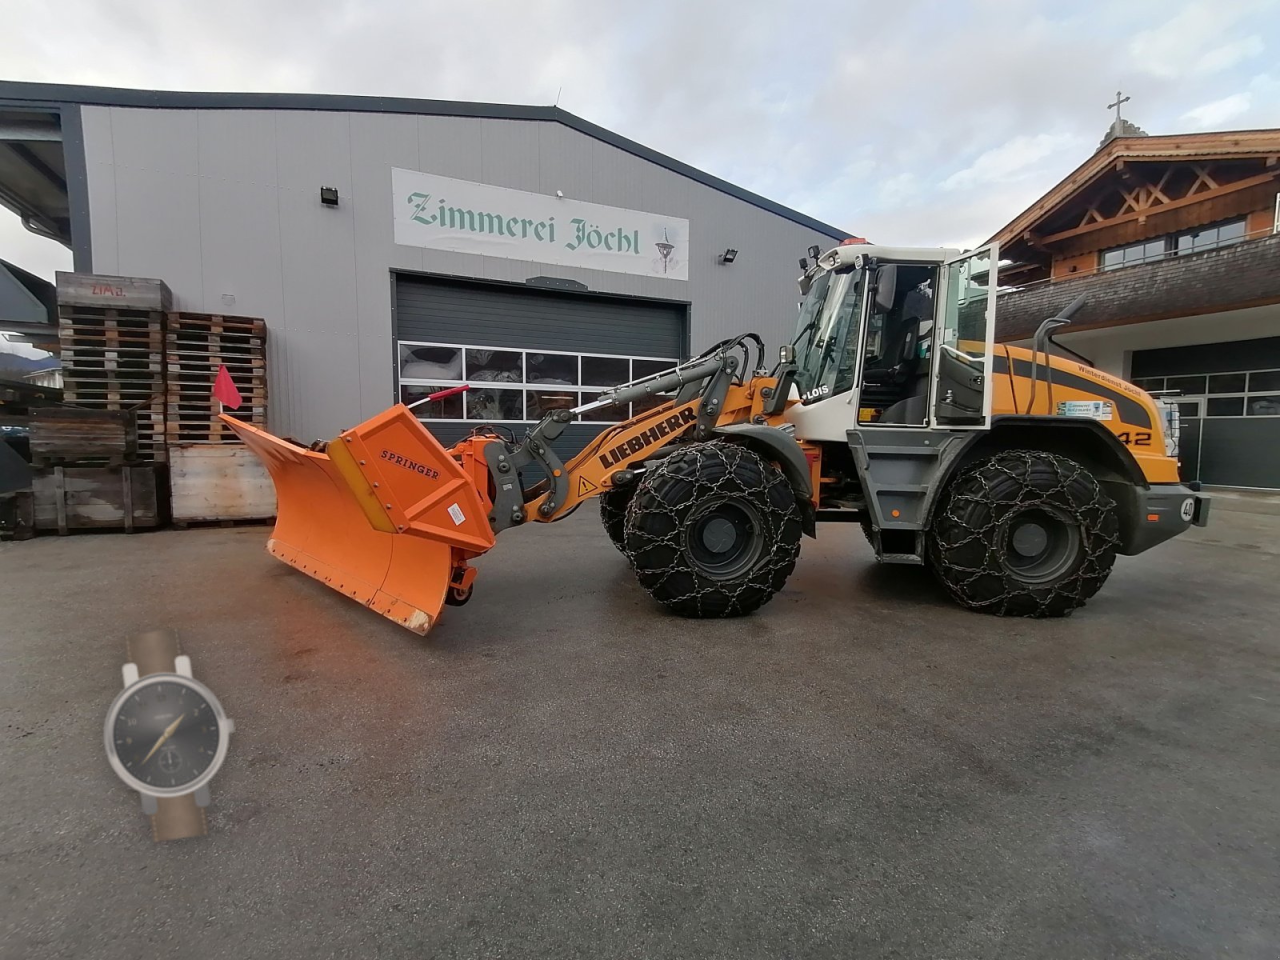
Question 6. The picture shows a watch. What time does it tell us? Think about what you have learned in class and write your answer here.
1:38
